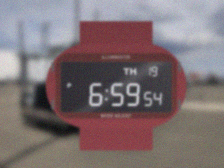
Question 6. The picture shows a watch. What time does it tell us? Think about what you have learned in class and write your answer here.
6:59:54
